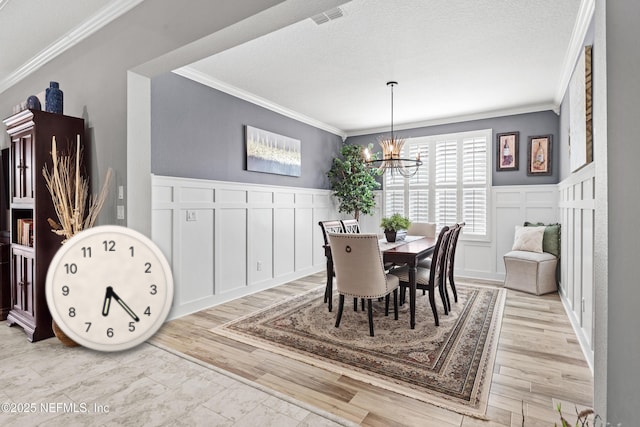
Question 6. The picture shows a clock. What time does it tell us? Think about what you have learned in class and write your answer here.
6:23
